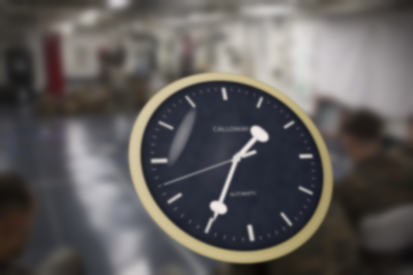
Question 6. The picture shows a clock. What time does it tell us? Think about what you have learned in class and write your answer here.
1:34:42
